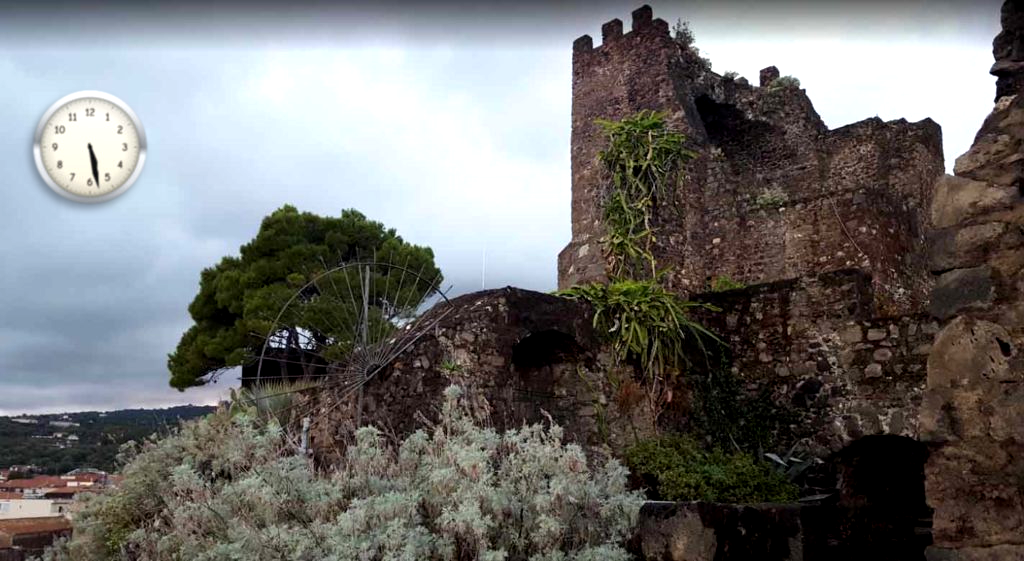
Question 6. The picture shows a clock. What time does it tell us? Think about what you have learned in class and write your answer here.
5:28
